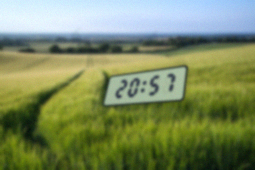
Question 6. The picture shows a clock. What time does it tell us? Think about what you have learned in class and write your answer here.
20:57
